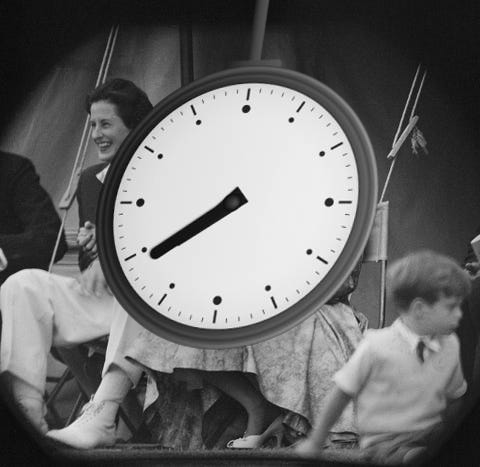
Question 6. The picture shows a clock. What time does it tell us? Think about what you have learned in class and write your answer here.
7:39
